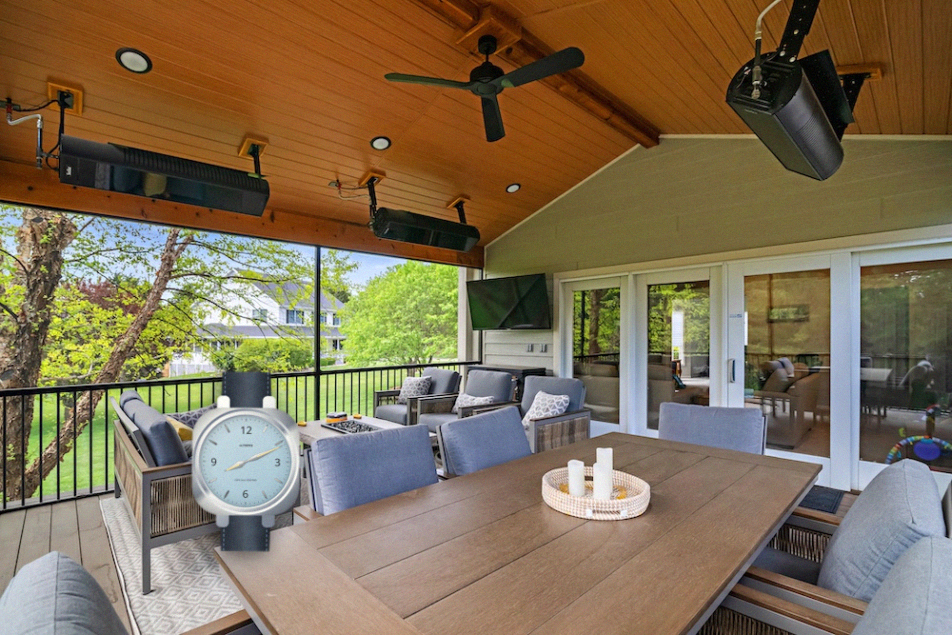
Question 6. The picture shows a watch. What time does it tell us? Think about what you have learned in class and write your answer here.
8:11
